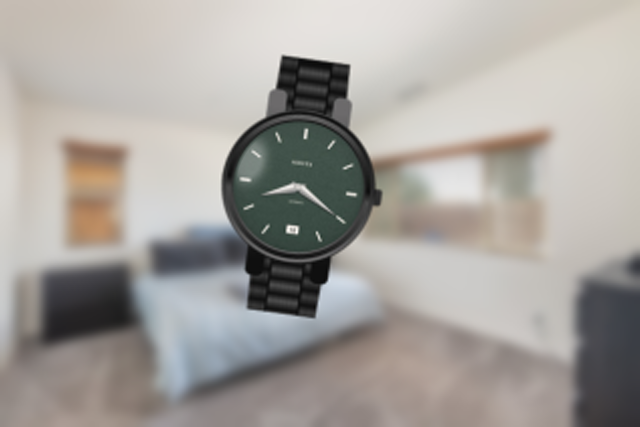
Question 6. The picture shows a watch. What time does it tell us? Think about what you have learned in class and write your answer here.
8:20
